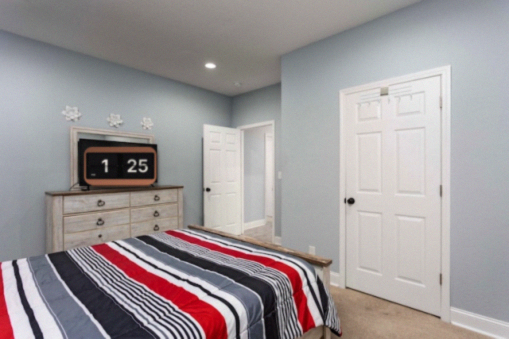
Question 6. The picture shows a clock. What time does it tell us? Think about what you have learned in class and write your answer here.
1:25
